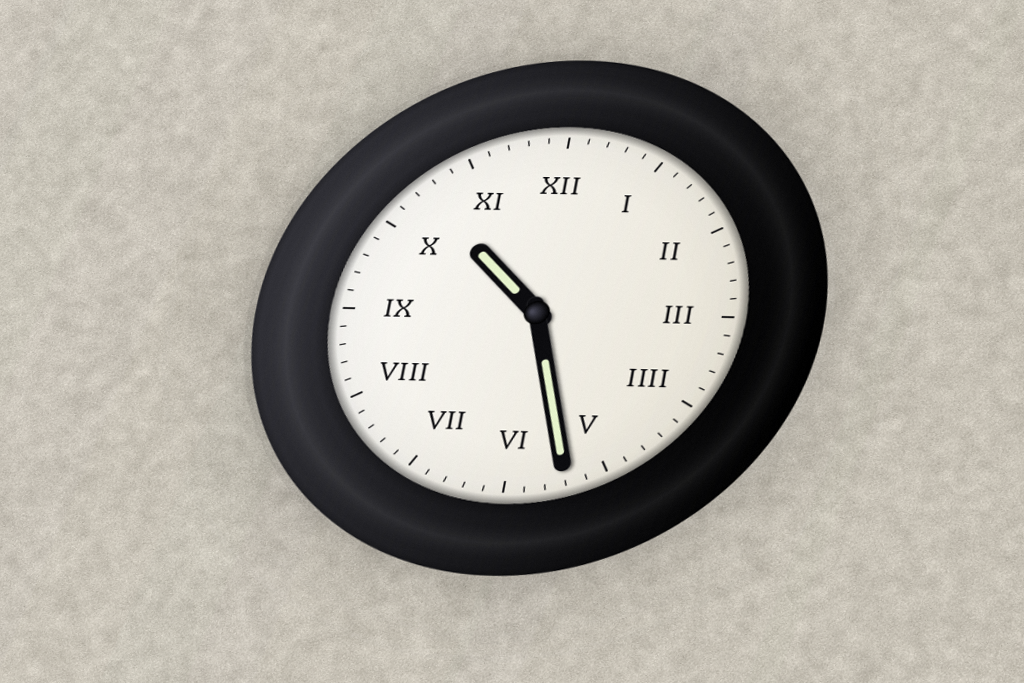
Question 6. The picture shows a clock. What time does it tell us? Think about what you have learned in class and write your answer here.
10:27
